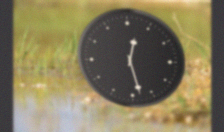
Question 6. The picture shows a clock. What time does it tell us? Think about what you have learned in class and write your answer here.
12:28
